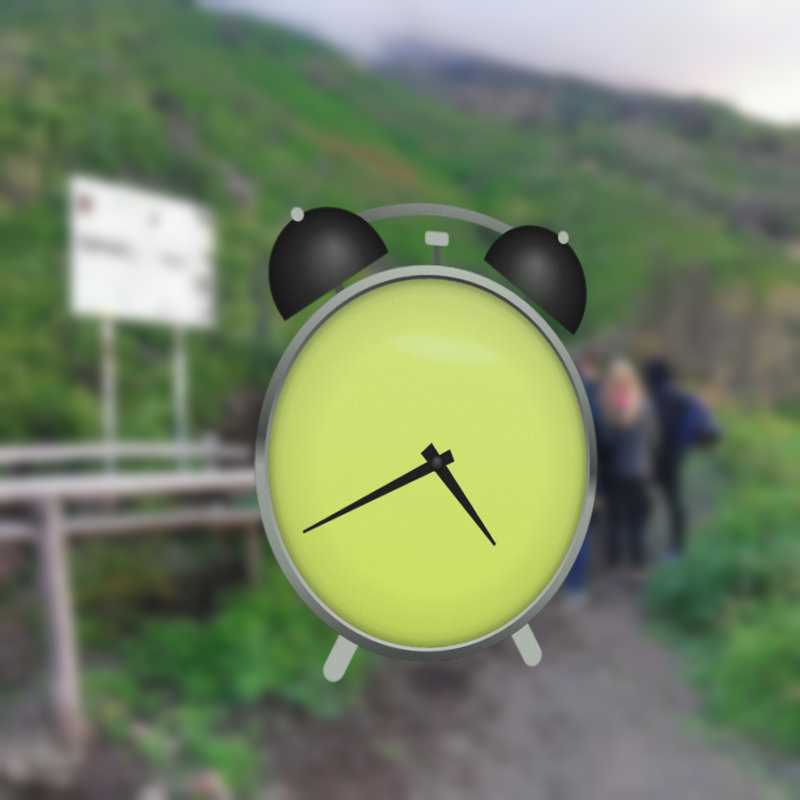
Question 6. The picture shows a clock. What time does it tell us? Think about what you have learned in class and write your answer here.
4:41
